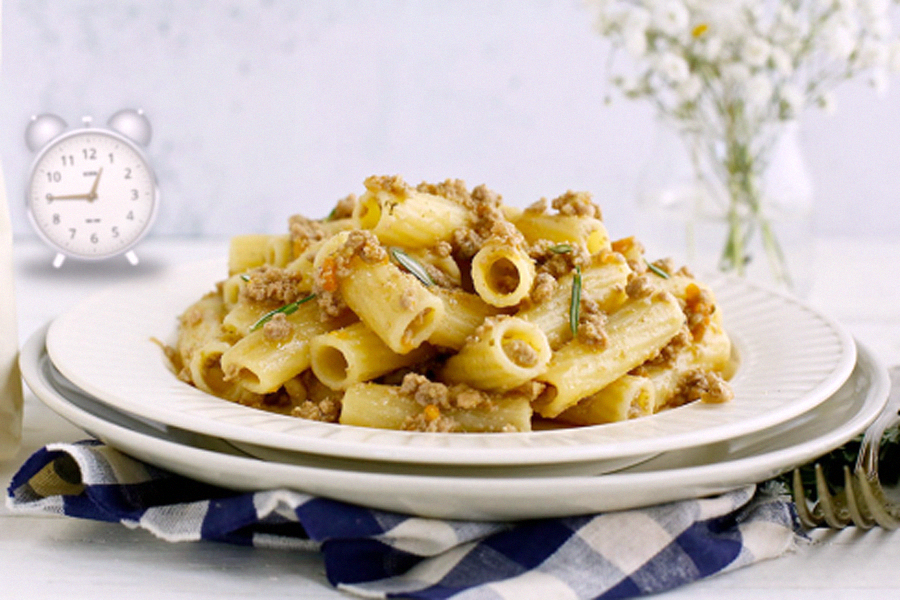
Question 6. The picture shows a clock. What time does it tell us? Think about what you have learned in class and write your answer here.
12:45
